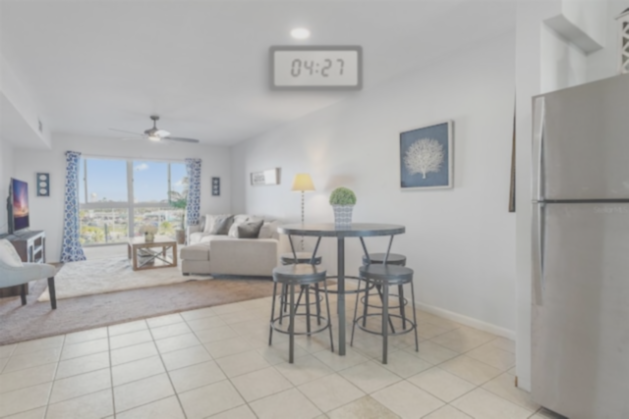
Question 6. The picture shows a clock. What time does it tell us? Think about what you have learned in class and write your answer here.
4:27
